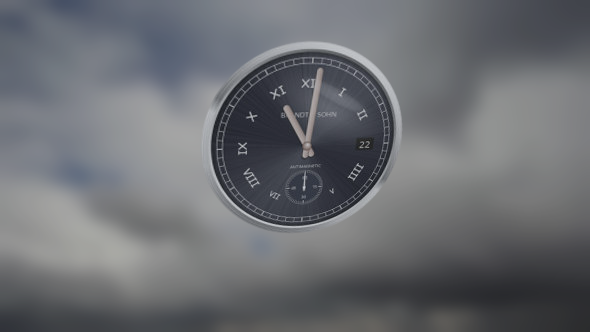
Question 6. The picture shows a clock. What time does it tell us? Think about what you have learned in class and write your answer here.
11:01
